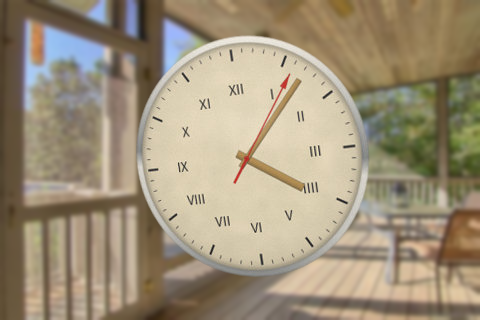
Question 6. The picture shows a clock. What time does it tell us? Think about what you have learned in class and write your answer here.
4:07:06
